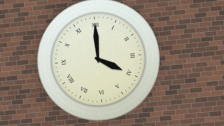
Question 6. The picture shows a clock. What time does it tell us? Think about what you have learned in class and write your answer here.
4:00
